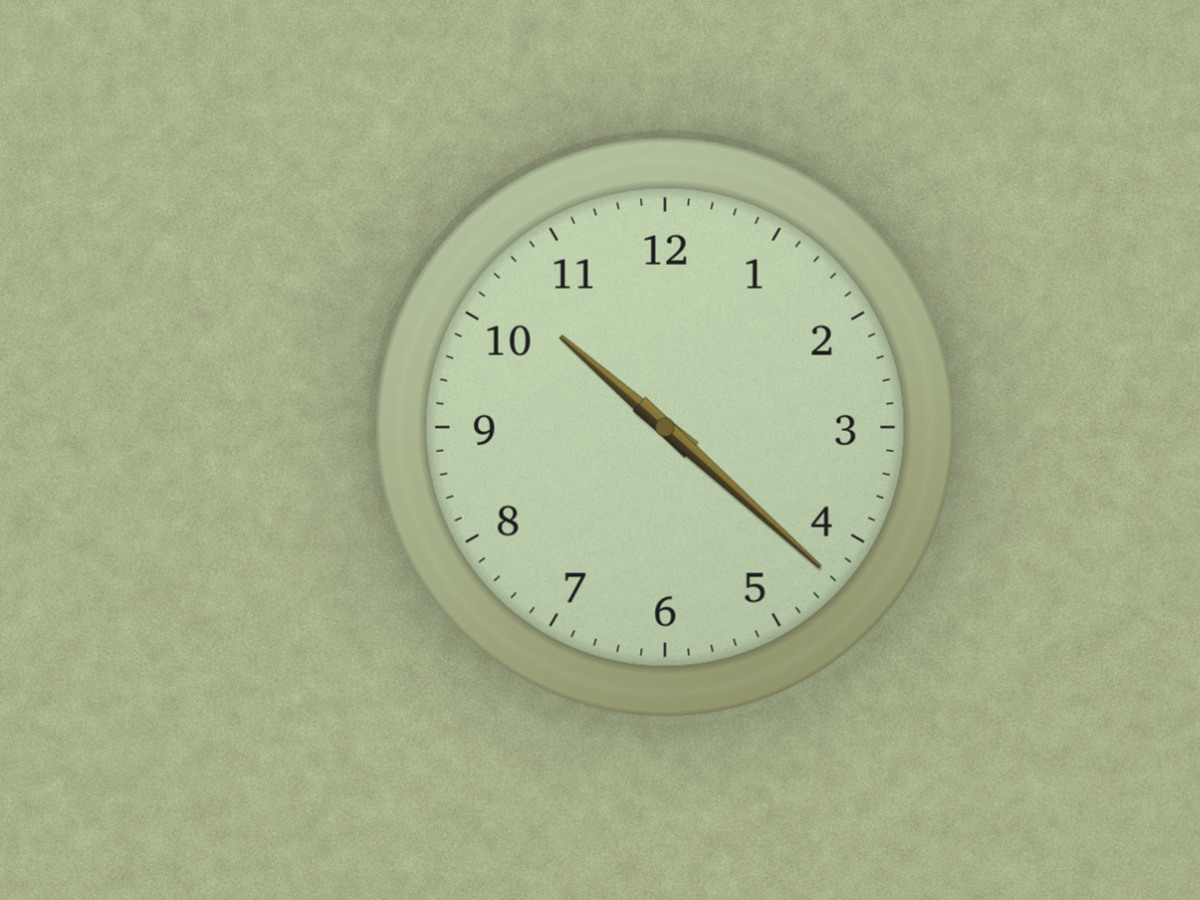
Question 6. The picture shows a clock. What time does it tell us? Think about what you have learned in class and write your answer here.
10:22
